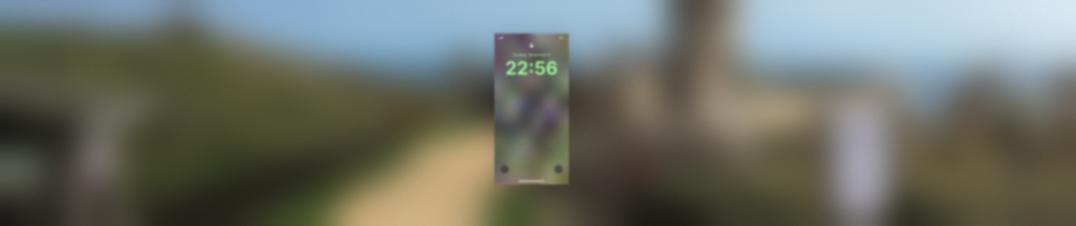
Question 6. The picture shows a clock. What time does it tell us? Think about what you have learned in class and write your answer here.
22:56
